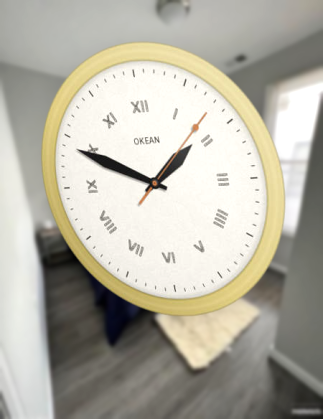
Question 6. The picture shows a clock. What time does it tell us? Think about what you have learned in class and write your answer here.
1:49:08
